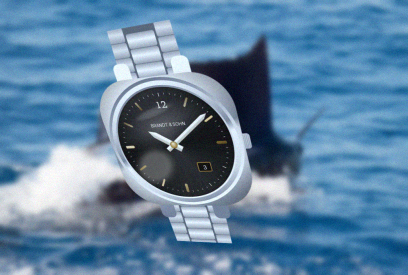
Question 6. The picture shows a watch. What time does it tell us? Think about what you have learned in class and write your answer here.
10:09
